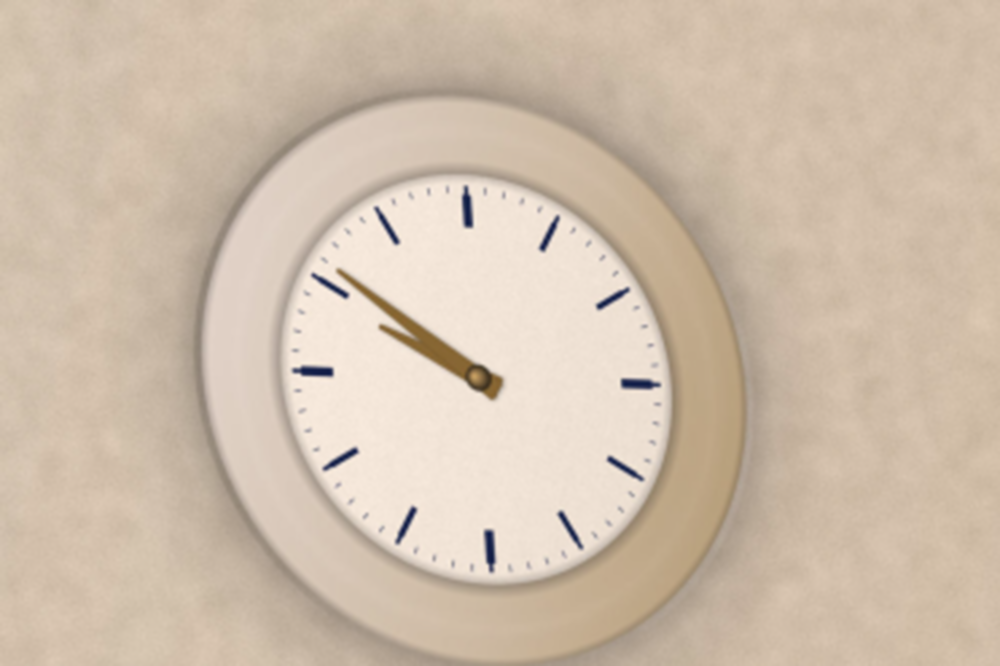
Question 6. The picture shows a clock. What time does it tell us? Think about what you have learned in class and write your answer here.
9:51
